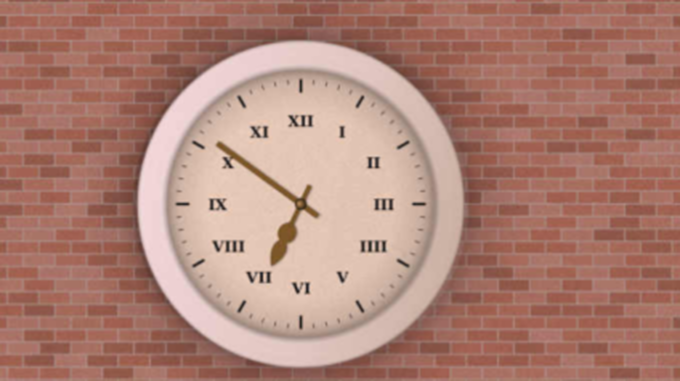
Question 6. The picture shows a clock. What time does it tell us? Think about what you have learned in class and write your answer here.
6:51
